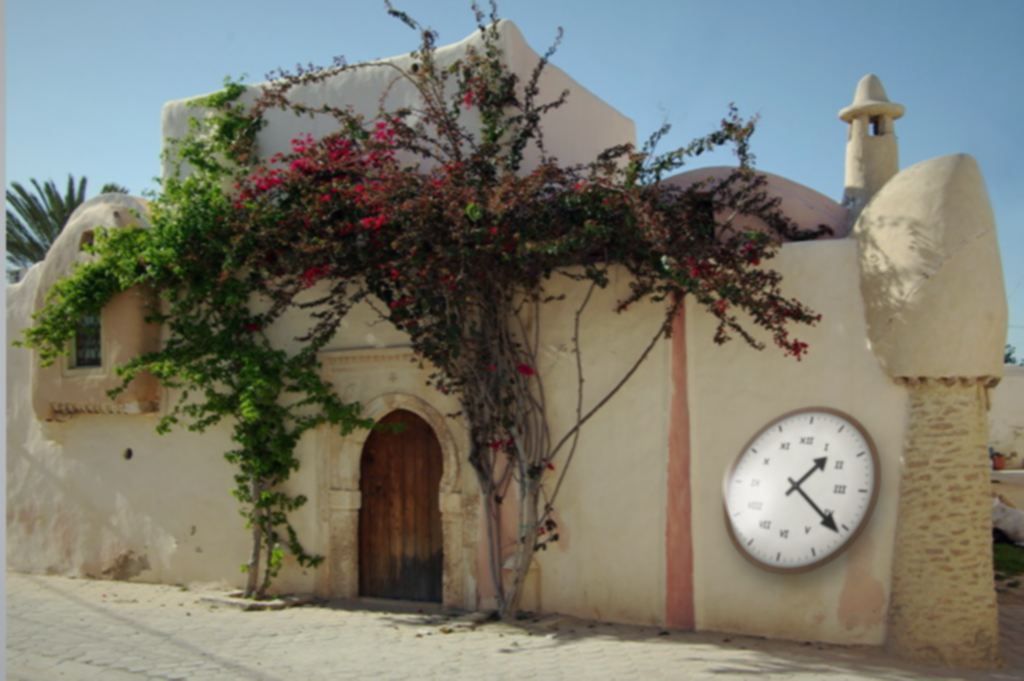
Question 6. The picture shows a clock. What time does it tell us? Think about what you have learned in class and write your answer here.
1:21
